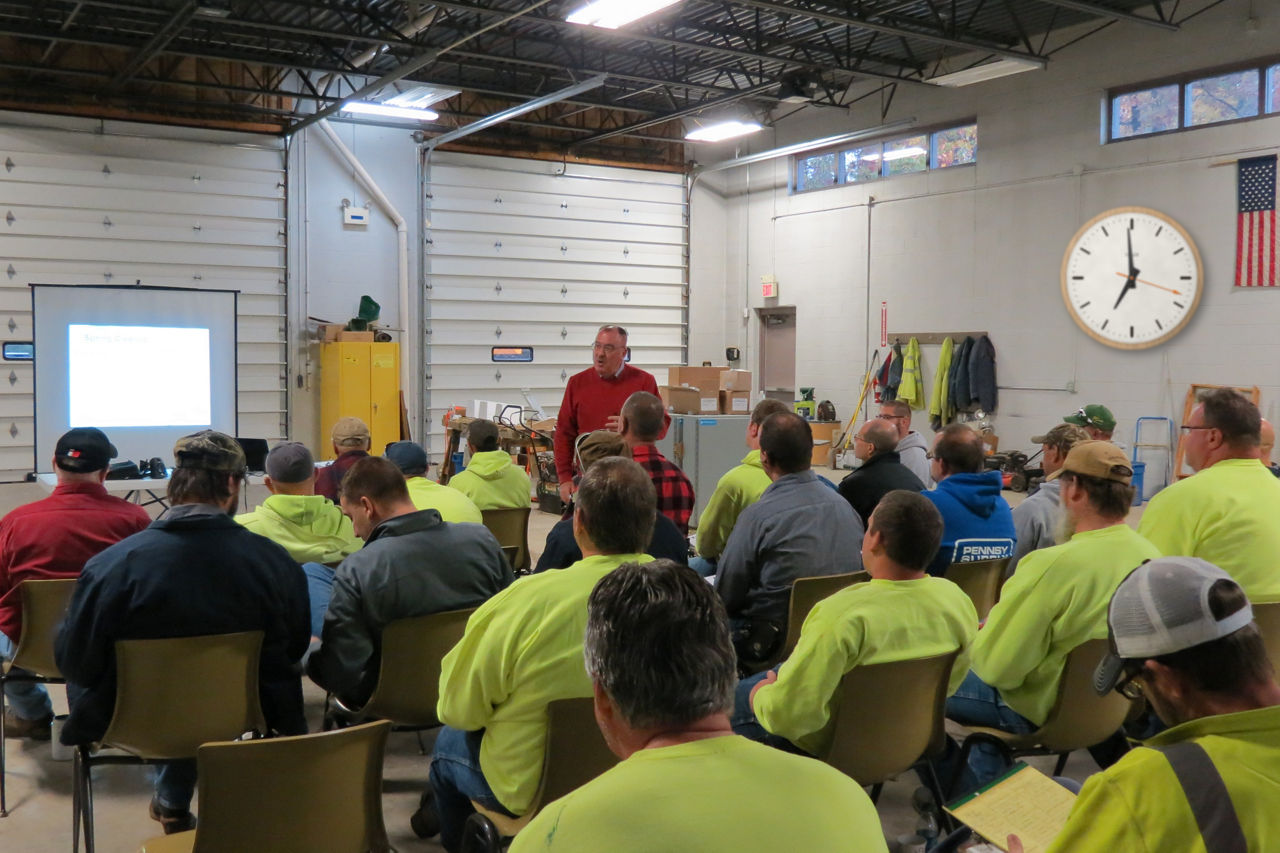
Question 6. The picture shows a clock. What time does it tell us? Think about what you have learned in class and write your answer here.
6:59:18
